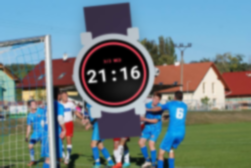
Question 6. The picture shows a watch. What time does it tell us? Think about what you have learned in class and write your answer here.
21:16
